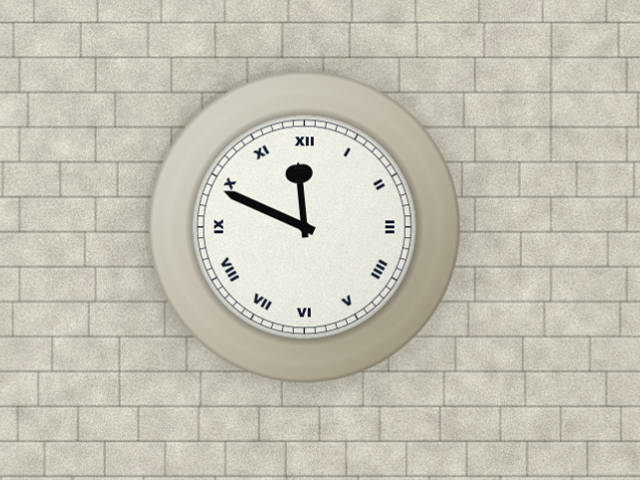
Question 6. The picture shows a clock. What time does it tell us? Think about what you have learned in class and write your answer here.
11:49
